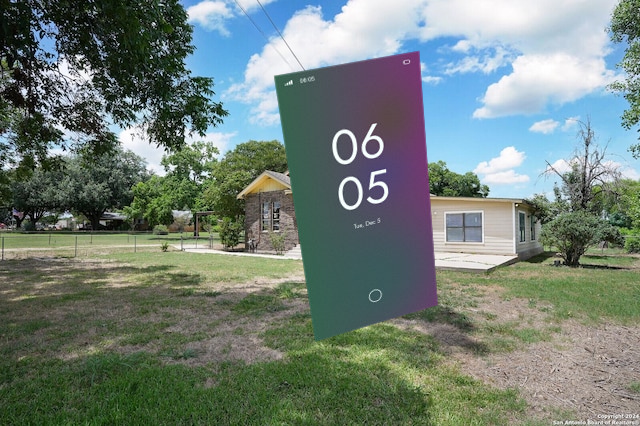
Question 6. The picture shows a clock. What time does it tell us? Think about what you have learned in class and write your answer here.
6:05
